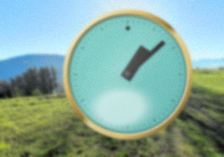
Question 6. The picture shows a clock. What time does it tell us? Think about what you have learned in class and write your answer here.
1:08
